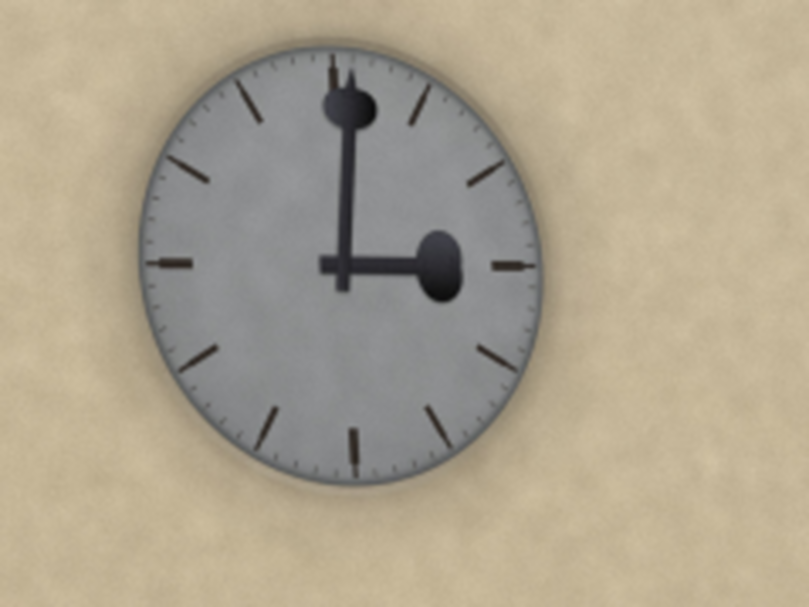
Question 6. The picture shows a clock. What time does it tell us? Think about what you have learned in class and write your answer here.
3:01
